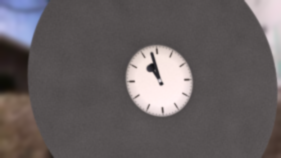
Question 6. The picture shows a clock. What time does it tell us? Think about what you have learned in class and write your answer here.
10:58
